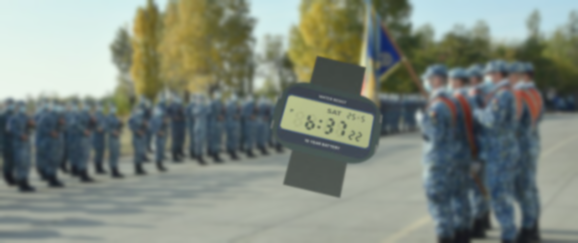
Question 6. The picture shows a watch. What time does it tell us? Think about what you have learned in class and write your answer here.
6:37
